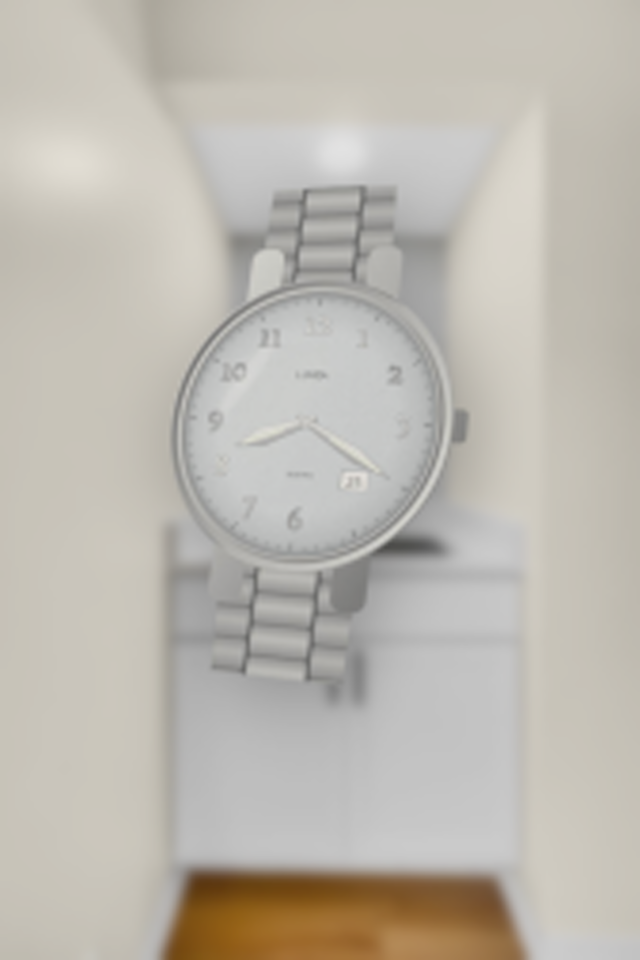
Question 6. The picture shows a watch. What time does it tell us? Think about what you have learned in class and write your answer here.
8:20
